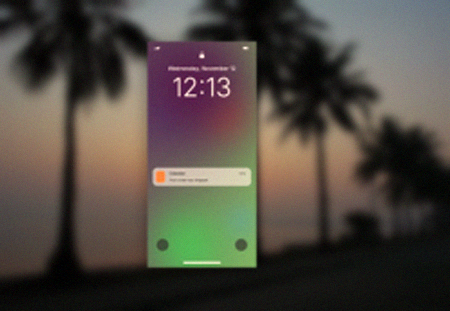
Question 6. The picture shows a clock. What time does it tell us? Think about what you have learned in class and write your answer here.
12:13
